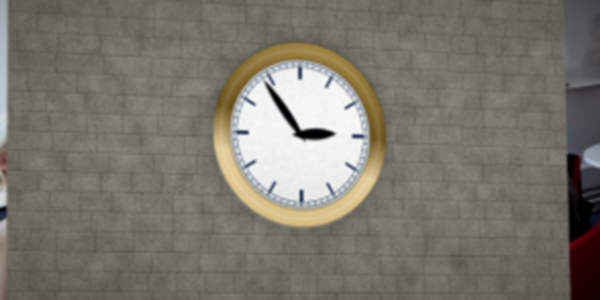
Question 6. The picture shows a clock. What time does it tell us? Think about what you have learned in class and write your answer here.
2:54
